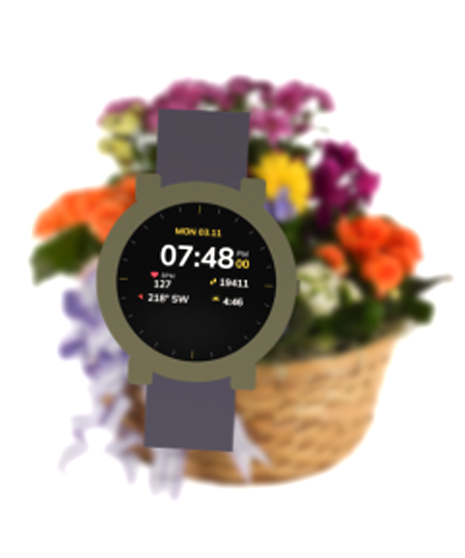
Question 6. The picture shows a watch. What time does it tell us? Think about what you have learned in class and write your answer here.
7:48
